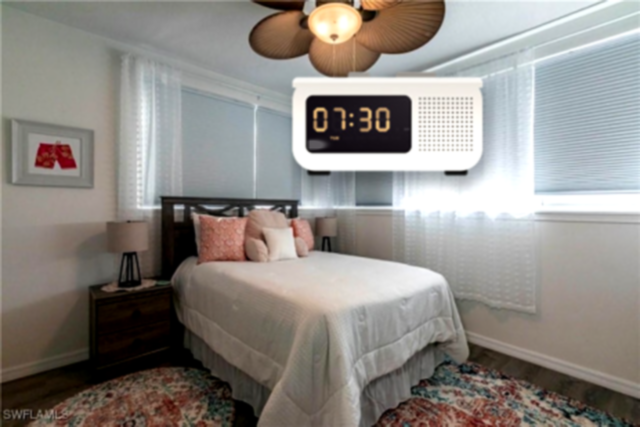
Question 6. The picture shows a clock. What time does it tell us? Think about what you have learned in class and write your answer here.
7:30
